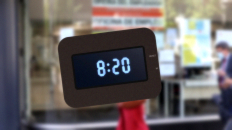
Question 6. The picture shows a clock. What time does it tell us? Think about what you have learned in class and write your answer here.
8:20
